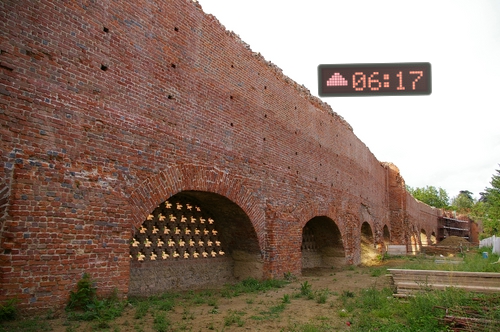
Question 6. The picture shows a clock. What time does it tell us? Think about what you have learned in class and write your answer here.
6:17
